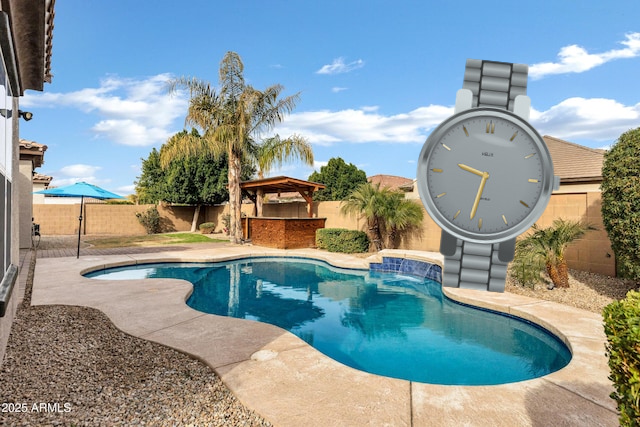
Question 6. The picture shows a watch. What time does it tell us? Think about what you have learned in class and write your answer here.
9:32
